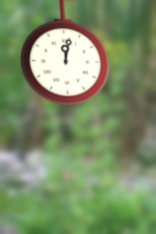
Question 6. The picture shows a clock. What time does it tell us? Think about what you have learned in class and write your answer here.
12:02
